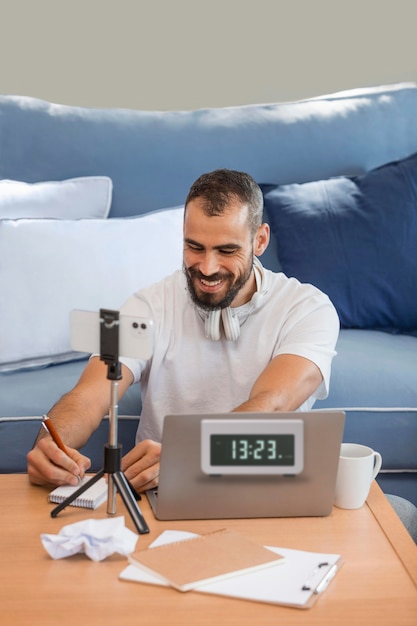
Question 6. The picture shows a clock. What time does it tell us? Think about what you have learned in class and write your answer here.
13:23
